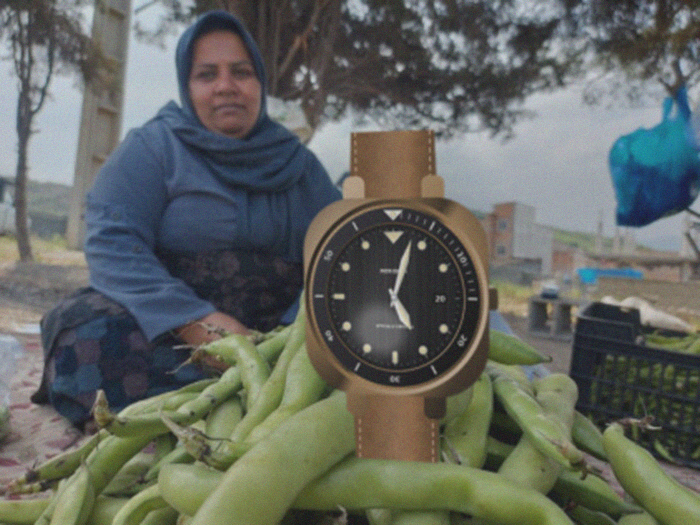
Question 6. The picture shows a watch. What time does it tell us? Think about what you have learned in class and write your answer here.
5:03
